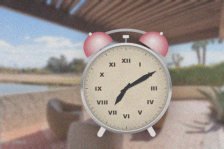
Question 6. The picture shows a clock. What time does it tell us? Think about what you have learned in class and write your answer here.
7:10
